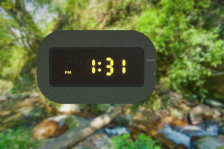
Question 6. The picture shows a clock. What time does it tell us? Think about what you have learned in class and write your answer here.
1:31
